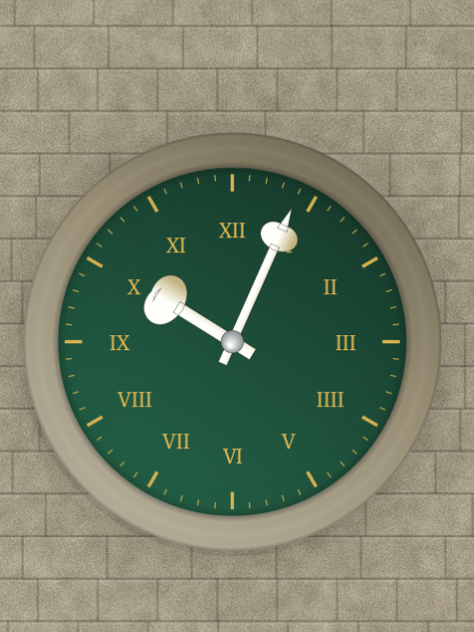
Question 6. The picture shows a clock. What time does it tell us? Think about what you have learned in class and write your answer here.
10:04
